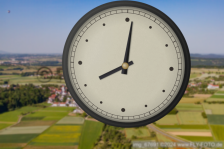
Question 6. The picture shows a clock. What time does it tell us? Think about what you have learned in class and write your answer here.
8:01
